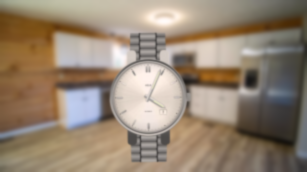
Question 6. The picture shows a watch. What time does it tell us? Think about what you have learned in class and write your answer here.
4:04
